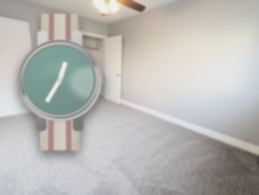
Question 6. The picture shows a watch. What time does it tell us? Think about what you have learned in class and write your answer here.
12:35
